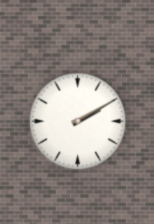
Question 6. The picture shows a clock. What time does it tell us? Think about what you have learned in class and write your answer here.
2:10
